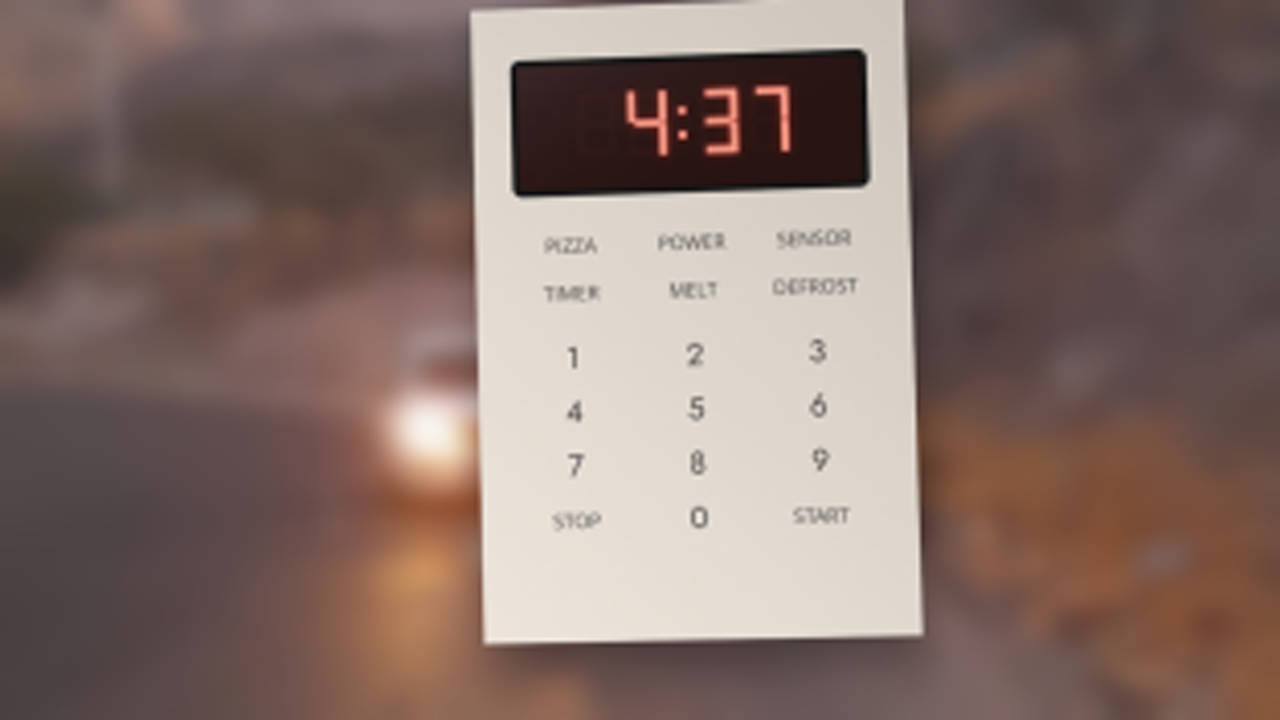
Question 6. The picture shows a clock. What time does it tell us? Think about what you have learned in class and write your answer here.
4:37
